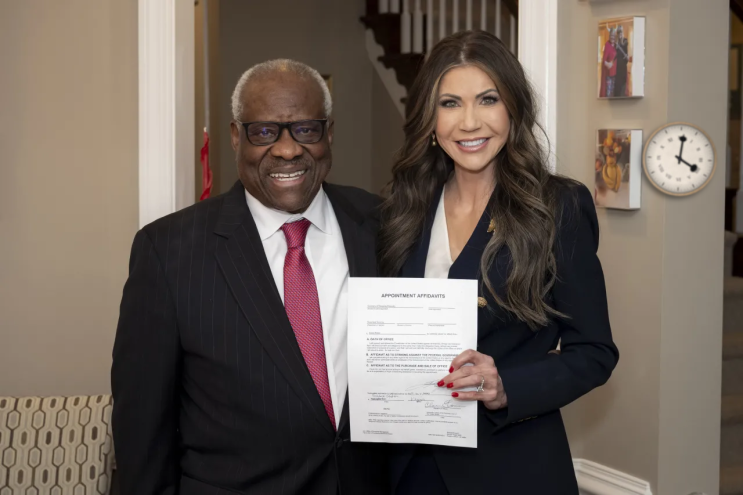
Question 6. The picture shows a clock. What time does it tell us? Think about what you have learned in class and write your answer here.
4:01
